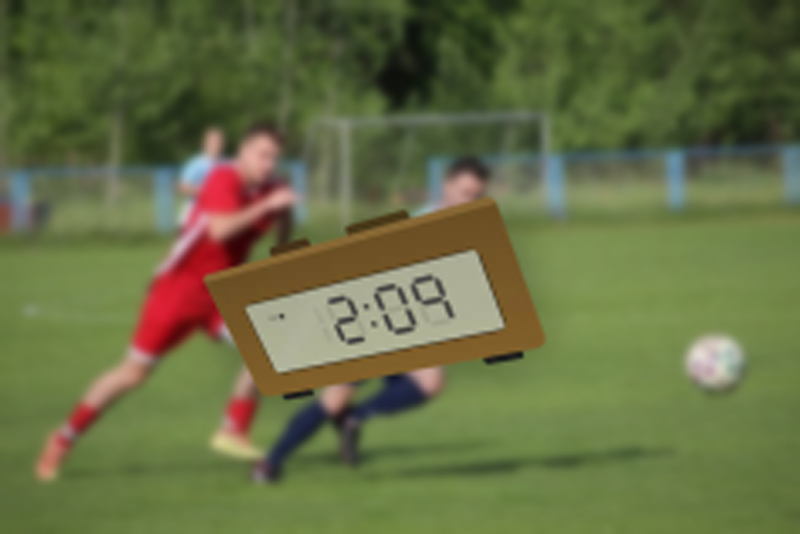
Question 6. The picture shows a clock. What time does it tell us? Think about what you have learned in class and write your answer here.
2:09
